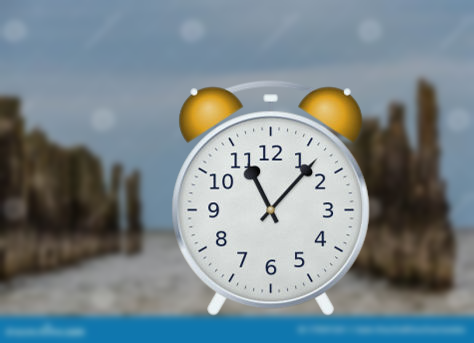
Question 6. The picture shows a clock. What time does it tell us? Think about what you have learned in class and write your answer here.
11:07
